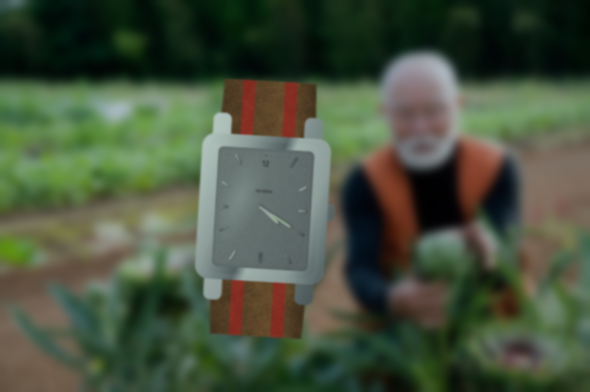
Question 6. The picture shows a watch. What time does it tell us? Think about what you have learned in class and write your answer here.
4:20
